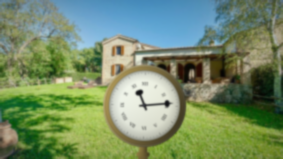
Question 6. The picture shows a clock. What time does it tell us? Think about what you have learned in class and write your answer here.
11:14
